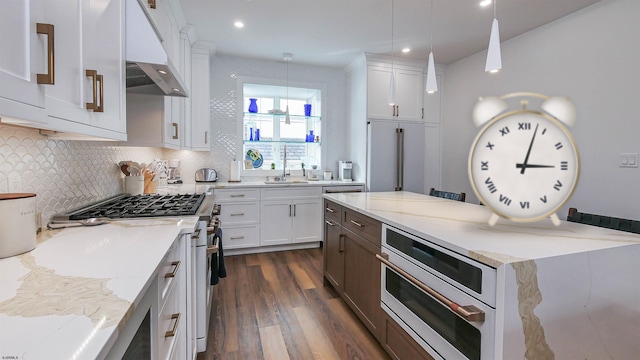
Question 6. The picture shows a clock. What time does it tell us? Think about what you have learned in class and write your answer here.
3:03
